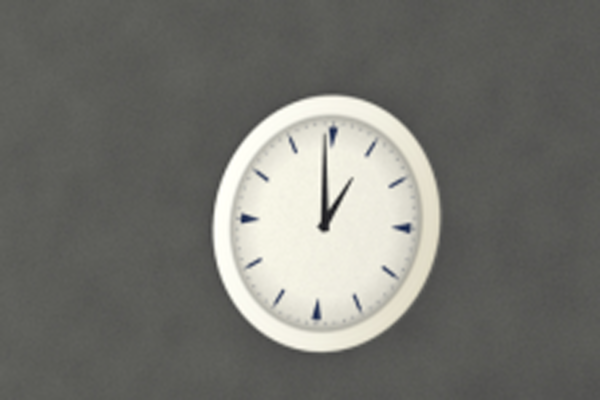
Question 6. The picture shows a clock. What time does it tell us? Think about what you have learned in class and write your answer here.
12:59
